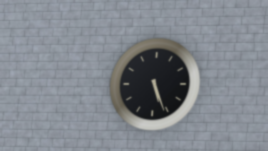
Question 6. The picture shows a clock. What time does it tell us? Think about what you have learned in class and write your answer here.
5:26
